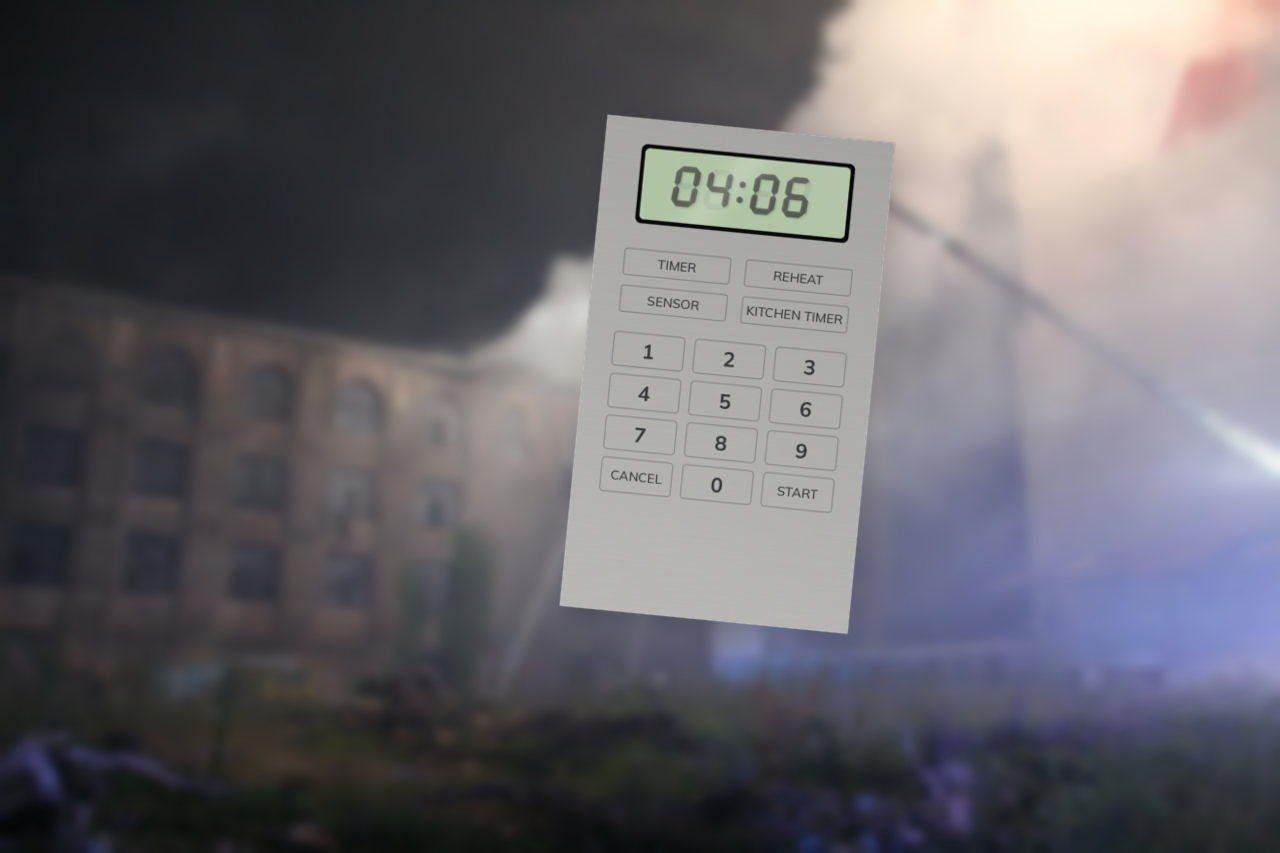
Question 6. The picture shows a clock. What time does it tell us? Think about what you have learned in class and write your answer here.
4:06
